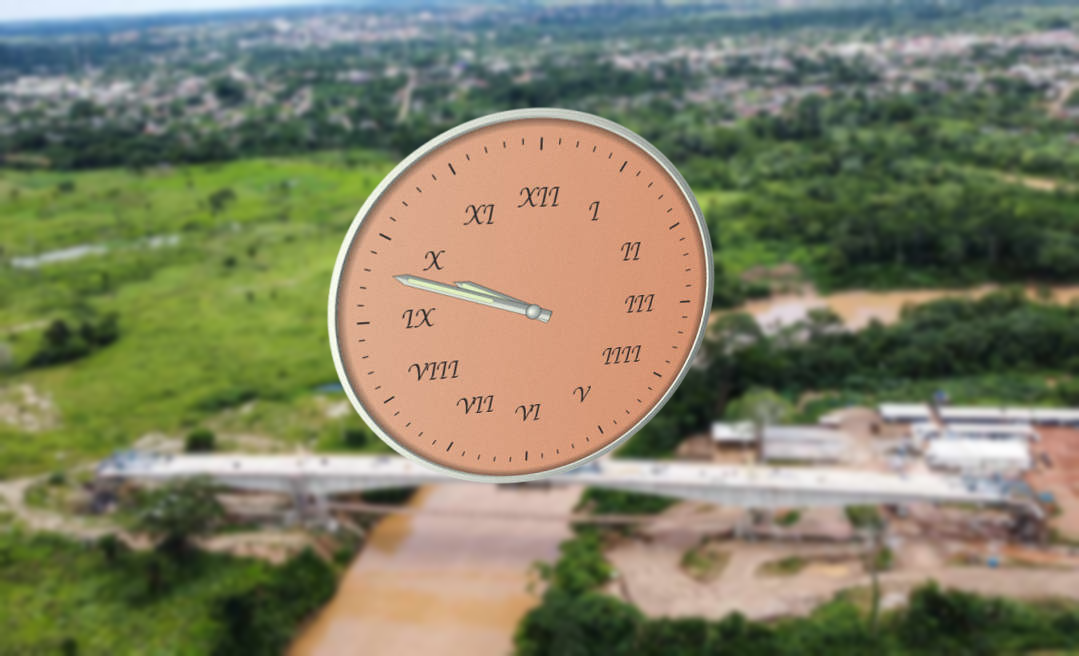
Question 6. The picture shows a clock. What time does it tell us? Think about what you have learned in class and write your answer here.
9:48
